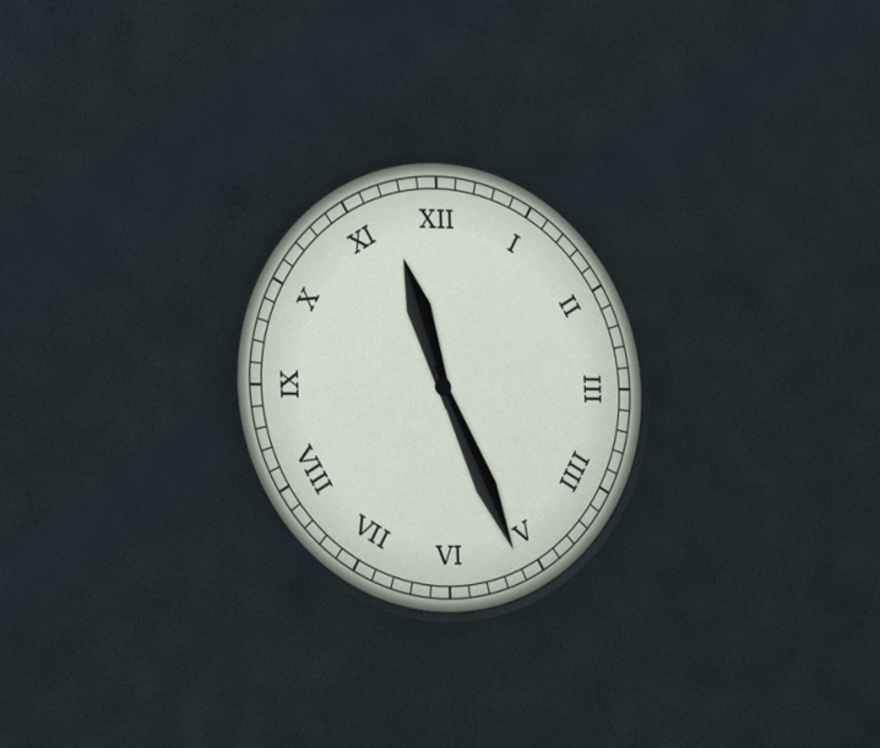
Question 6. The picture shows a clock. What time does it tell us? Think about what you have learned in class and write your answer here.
11:26
